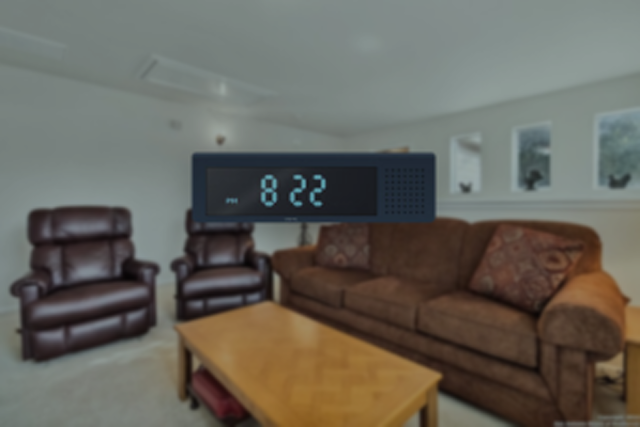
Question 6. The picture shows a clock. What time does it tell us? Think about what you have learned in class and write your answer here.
8:22
